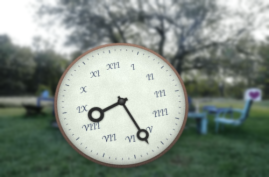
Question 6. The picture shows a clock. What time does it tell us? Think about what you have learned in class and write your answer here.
8:27
